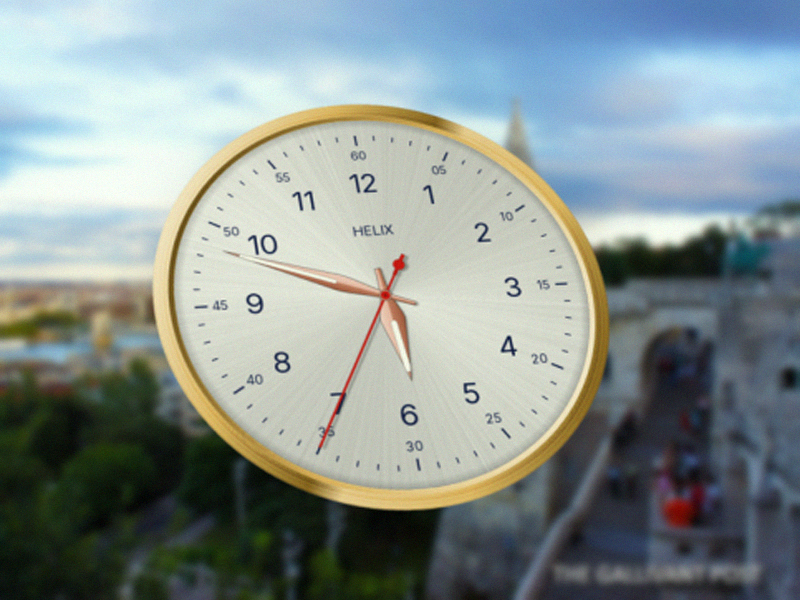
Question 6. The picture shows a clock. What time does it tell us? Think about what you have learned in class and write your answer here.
5:48:35
